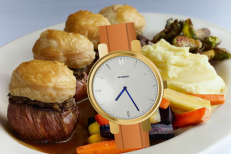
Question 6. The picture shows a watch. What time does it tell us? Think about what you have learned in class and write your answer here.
7:26
